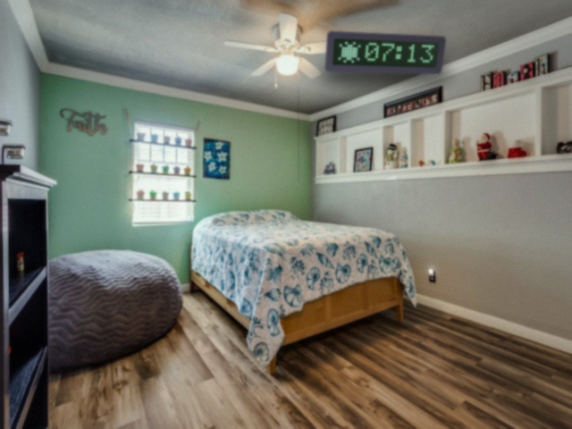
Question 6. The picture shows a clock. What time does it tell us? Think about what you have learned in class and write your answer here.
7:13
